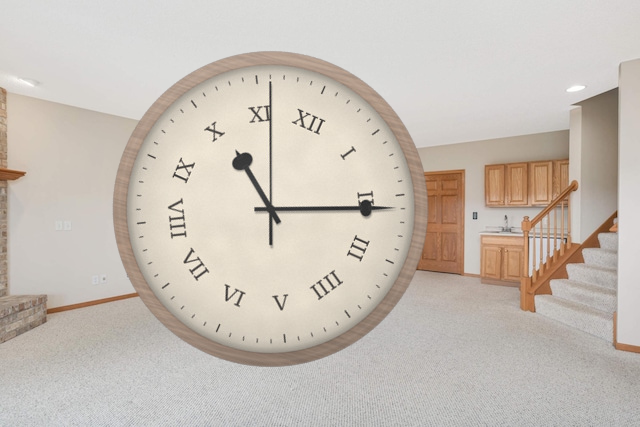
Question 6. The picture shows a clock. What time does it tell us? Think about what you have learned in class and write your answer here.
10:10:56
